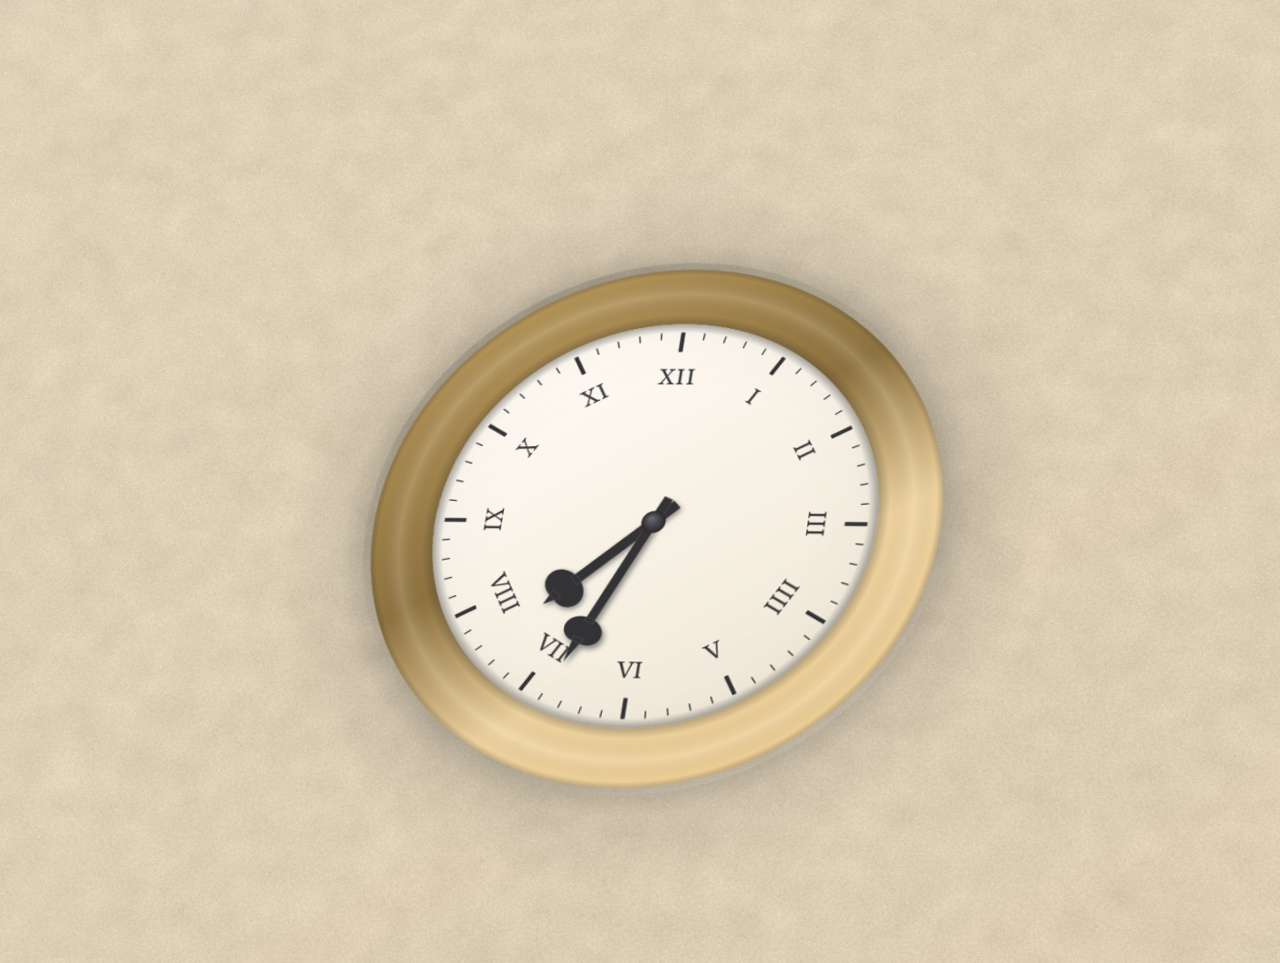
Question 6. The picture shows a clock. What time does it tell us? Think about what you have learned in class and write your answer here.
7:34
